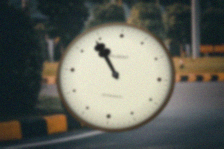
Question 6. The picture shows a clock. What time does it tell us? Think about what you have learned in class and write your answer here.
10:54
